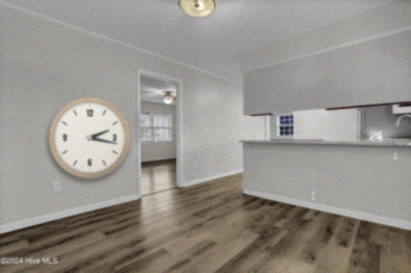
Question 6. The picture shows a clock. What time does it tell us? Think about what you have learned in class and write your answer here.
2:17
